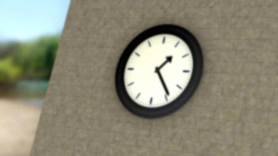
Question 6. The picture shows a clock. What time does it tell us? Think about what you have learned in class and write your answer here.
1:24
